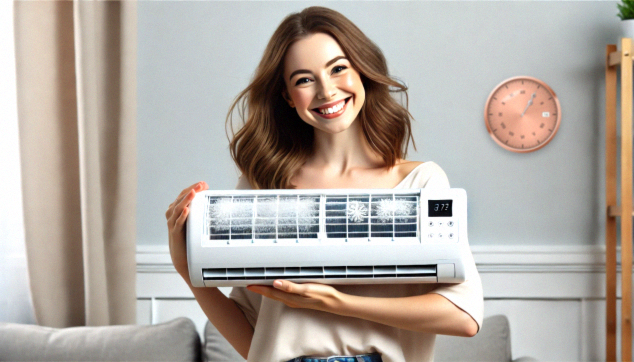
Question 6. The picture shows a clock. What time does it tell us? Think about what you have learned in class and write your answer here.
1:05
